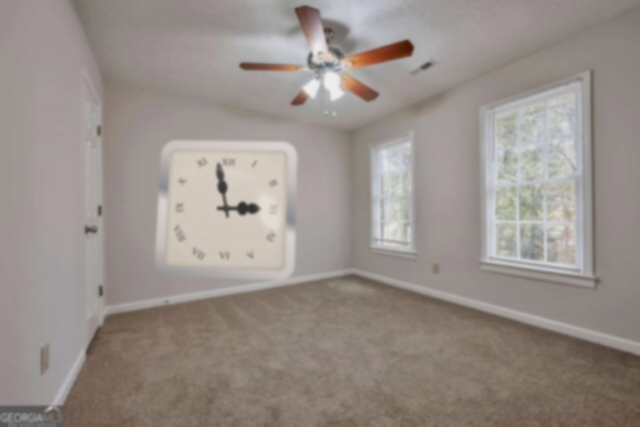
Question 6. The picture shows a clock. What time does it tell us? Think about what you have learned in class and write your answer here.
2:58
